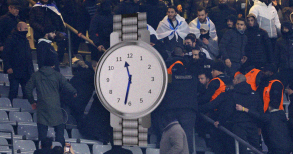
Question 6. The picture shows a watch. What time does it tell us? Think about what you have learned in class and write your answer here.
11:32
